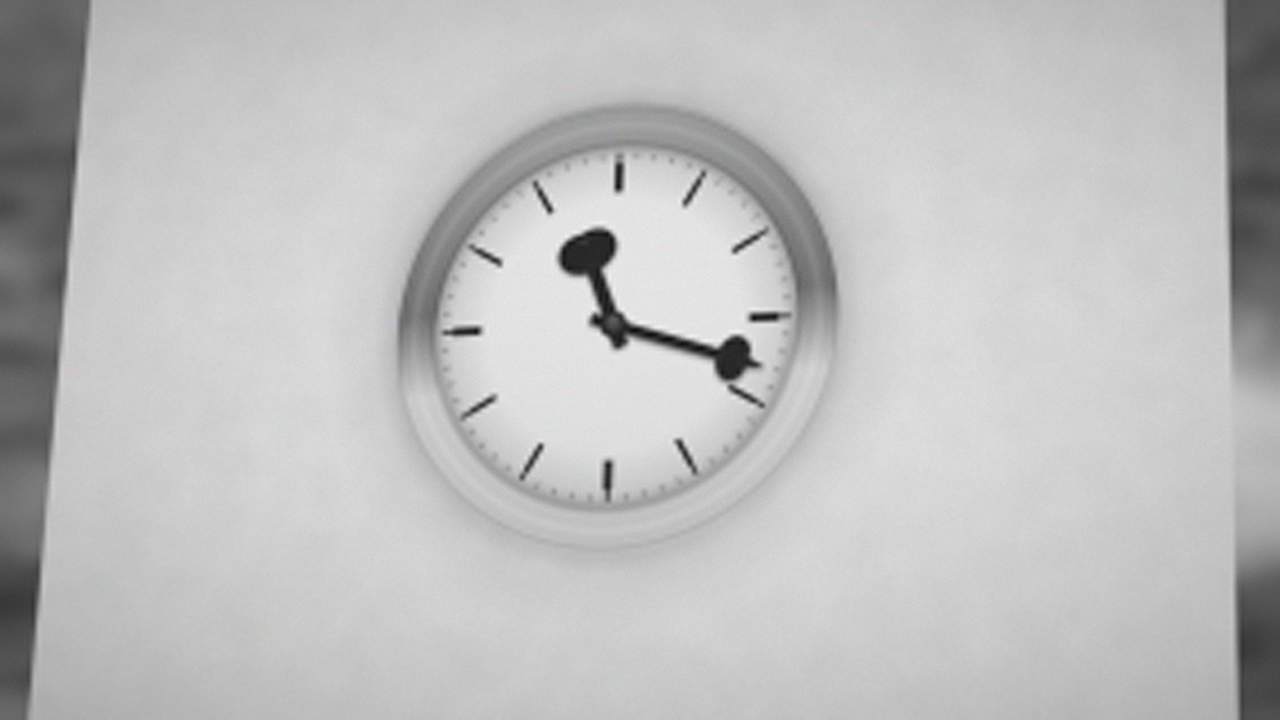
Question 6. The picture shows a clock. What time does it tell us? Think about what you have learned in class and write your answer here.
11:18
